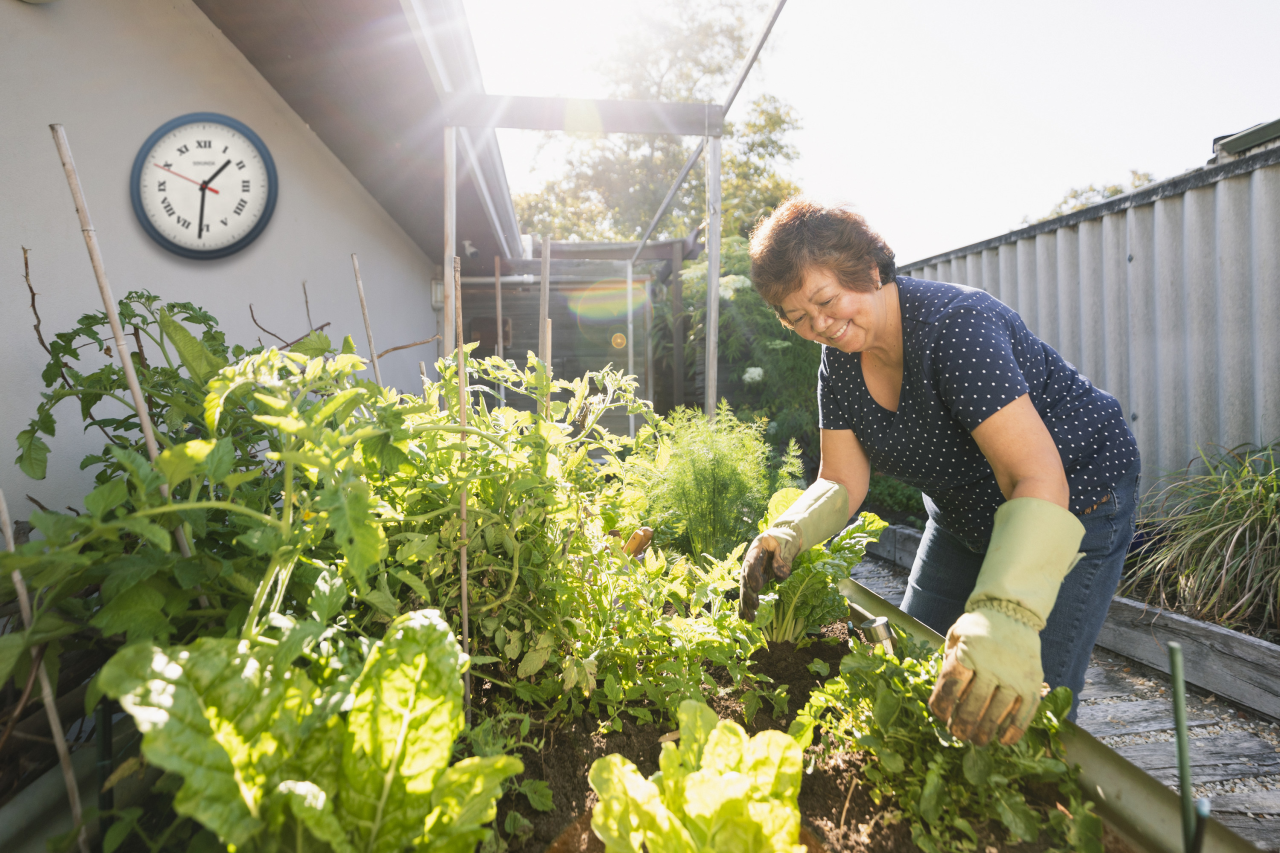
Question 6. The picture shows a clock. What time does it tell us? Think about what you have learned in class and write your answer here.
1:30:49
